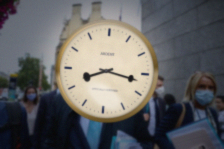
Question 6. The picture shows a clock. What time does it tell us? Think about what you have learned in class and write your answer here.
8:17
